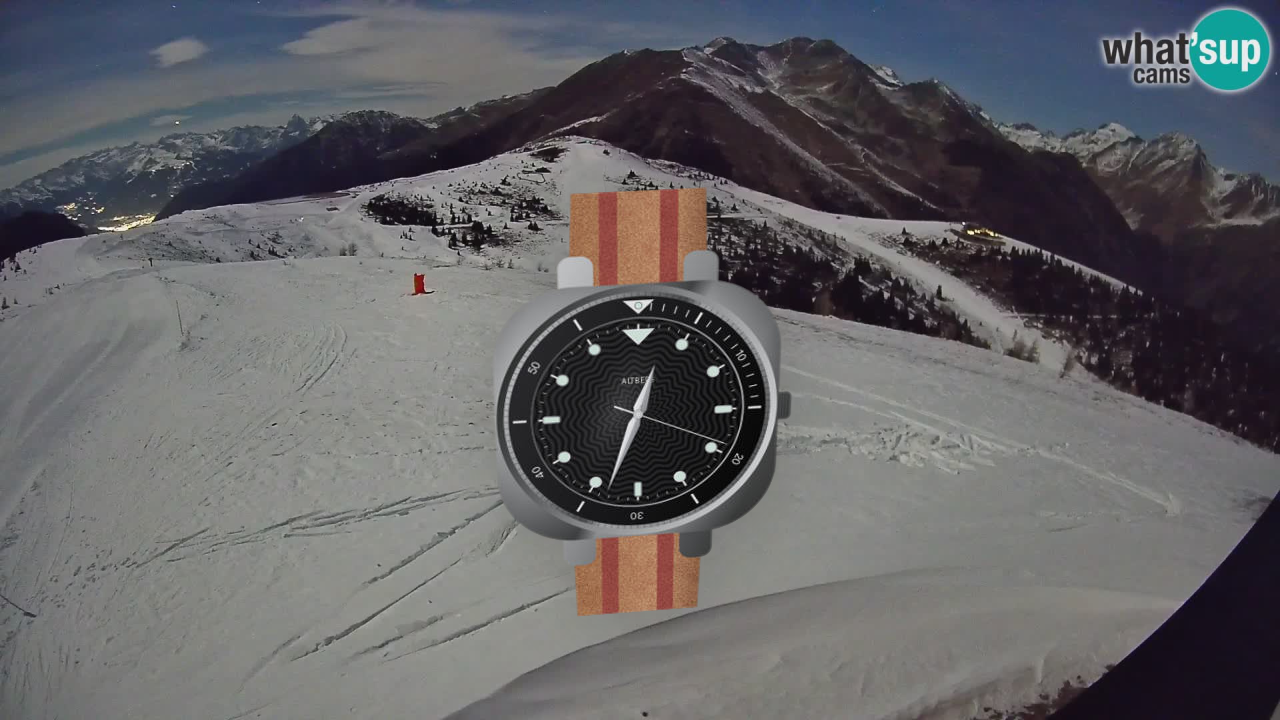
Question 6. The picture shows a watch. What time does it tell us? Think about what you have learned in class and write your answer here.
12:33:19
